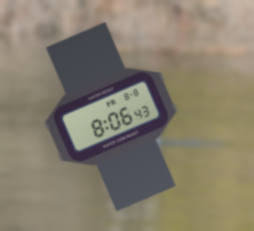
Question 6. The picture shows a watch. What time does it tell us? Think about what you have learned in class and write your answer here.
8:06:43
